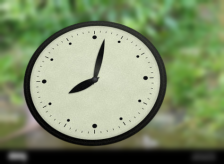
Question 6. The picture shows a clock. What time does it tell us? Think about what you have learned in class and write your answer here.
8:02
